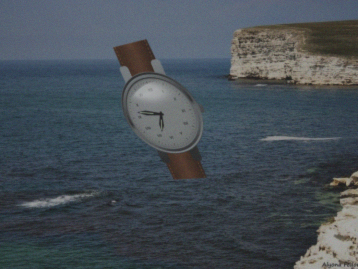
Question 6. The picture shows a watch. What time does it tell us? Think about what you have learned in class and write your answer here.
6:47
